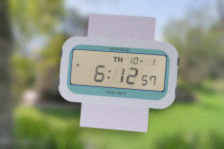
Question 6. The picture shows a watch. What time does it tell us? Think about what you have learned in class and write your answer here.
6:12:57
